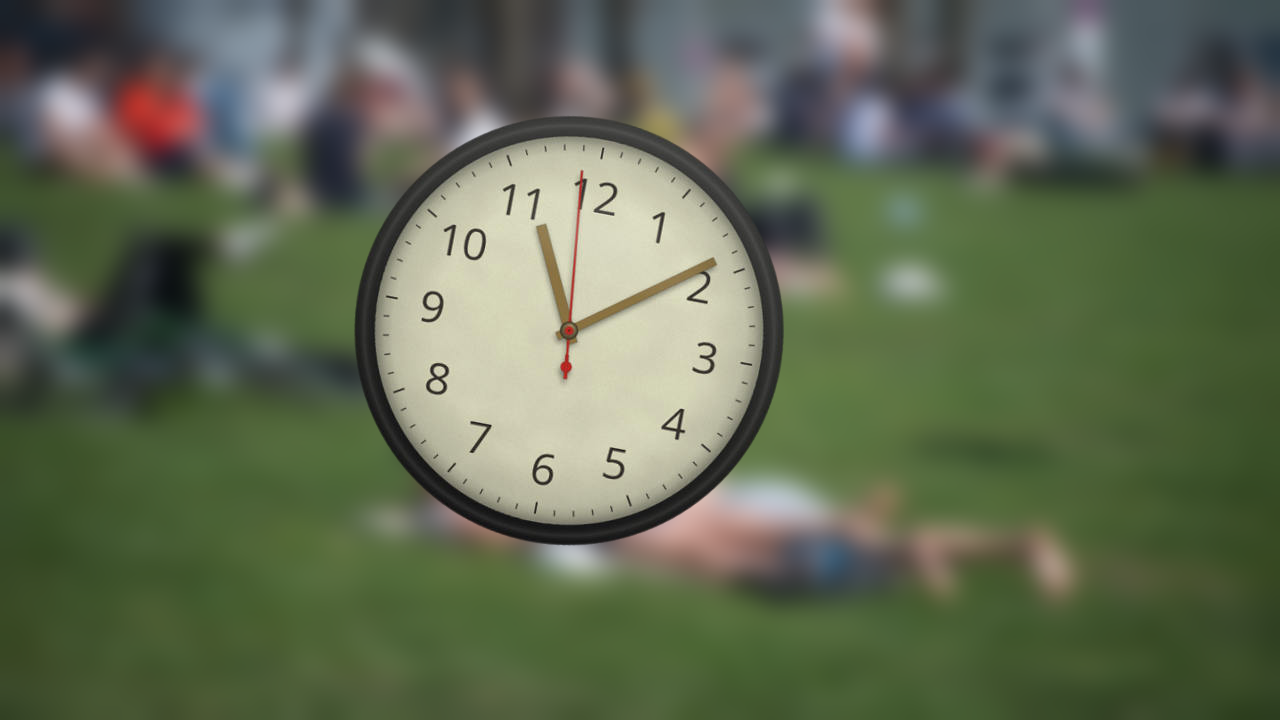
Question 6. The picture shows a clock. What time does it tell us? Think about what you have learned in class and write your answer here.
11:08:59
